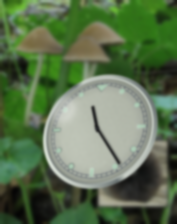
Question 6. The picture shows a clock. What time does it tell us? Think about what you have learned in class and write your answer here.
11:24
